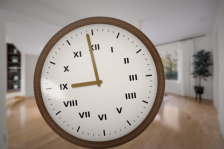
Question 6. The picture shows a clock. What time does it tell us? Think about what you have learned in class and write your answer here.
8:59
